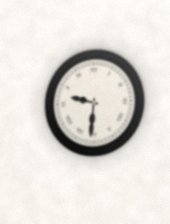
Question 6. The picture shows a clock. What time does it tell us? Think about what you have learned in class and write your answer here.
9:31
